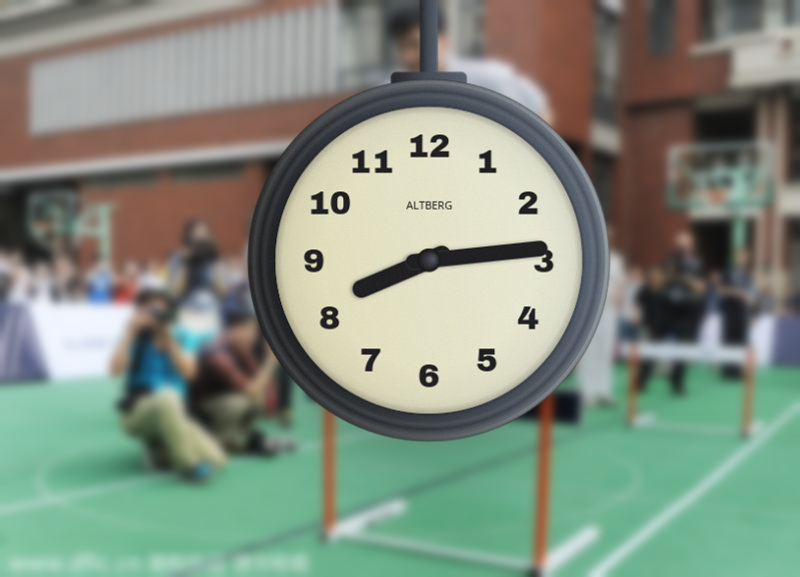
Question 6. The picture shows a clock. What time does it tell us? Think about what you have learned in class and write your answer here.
8:14
